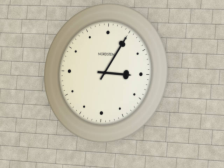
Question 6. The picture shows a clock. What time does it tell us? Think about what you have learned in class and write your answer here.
3:05
